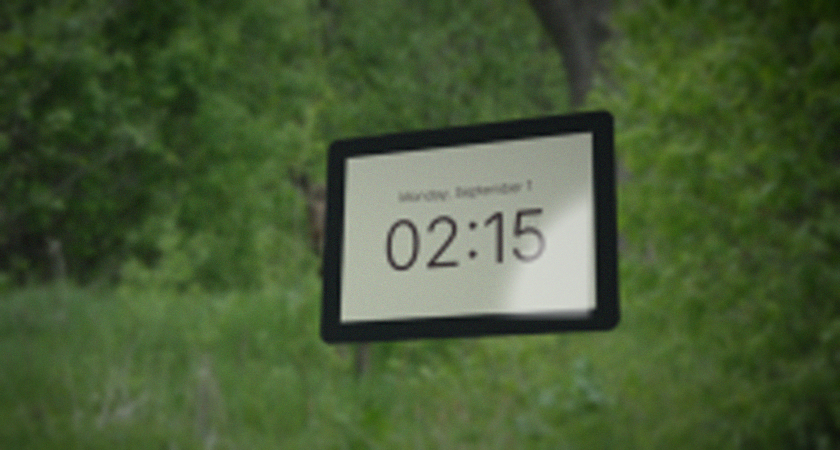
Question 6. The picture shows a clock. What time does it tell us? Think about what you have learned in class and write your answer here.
2:15
